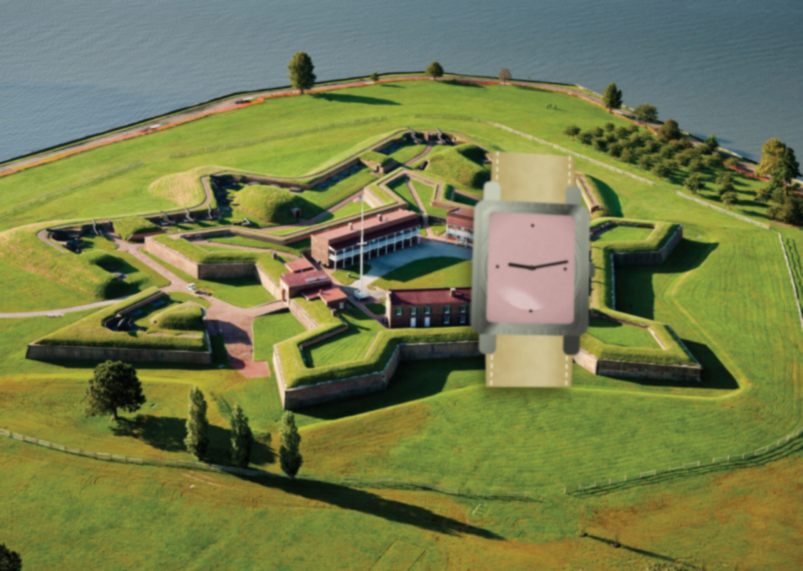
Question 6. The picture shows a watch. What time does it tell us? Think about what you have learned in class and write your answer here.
9:13
